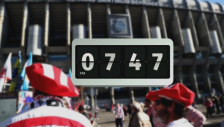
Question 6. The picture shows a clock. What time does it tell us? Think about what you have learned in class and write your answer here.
7:47
